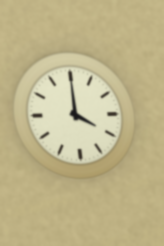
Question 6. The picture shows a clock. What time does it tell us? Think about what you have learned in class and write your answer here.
4:00
